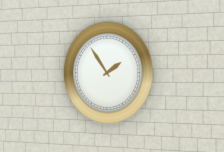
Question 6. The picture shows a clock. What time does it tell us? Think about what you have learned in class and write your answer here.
1:54
